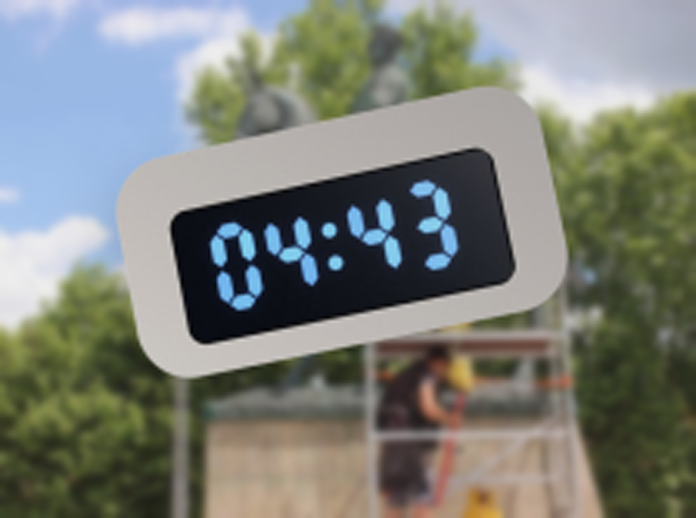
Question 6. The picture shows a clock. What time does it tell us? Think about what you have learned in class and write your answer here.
4:43
